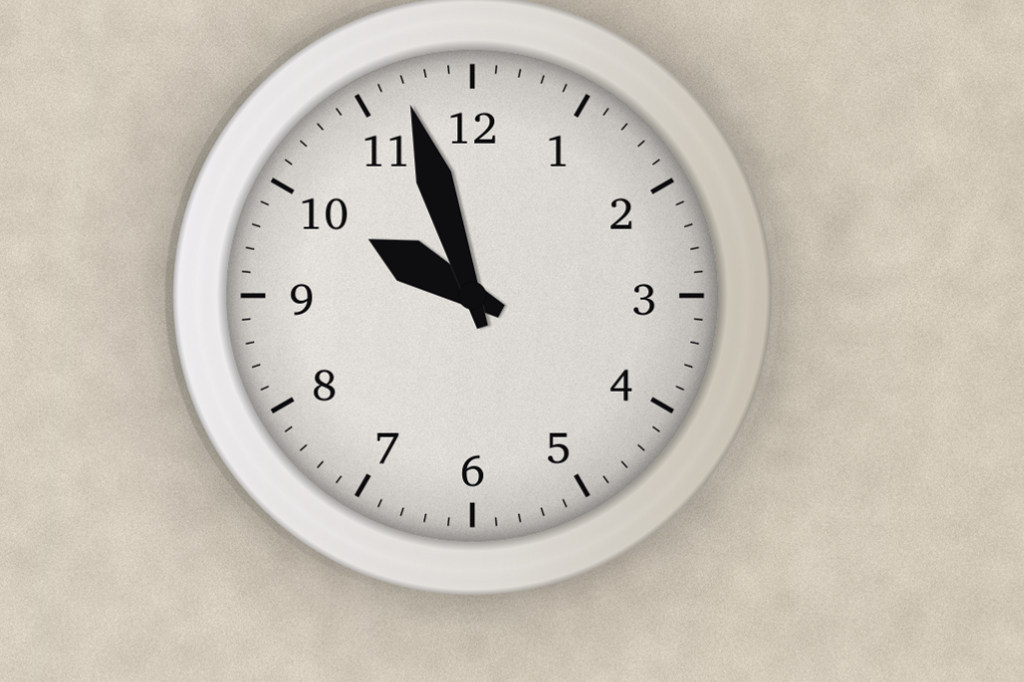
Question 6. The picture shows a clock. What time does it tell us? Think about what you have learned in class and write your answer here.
9:57
